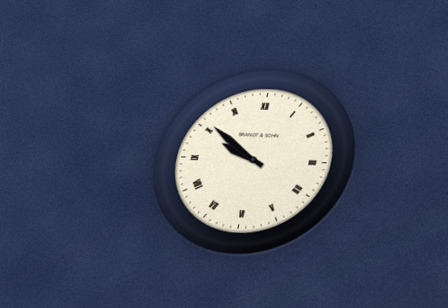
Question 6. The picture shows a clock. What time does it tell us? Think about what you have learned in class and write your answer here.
9:51
